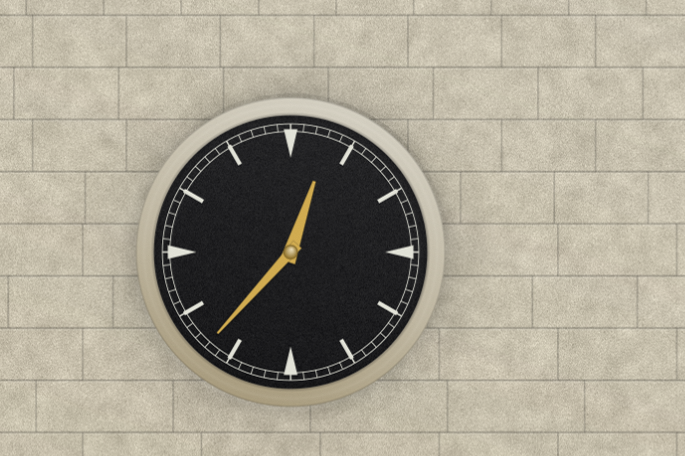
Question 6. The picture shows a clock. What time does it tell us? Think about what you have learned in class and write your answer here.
12:37
